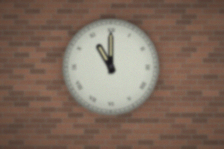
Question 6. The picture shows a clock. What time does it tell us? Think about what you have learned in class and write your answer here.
11:00
